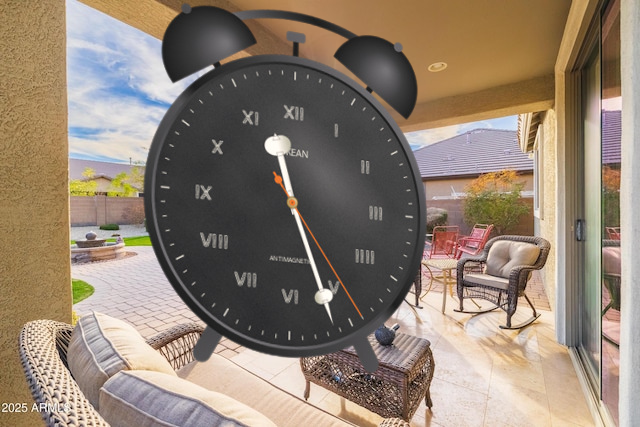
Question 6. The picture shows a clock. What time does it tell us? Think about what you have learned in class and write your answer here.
11:26:24
